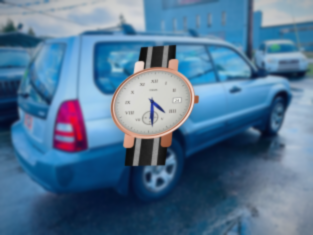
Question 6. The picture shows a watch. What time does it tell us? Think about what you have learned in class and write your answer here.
4:29
